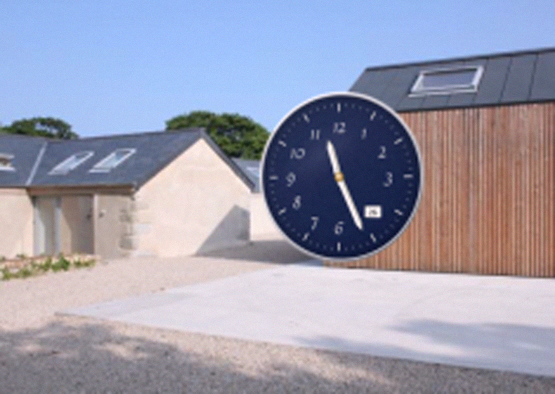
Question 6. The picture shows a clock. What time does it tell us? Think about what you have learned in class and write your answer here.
11:26
